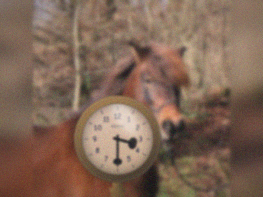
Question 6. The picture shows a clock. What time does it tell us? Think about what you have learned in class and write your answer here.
3:30
